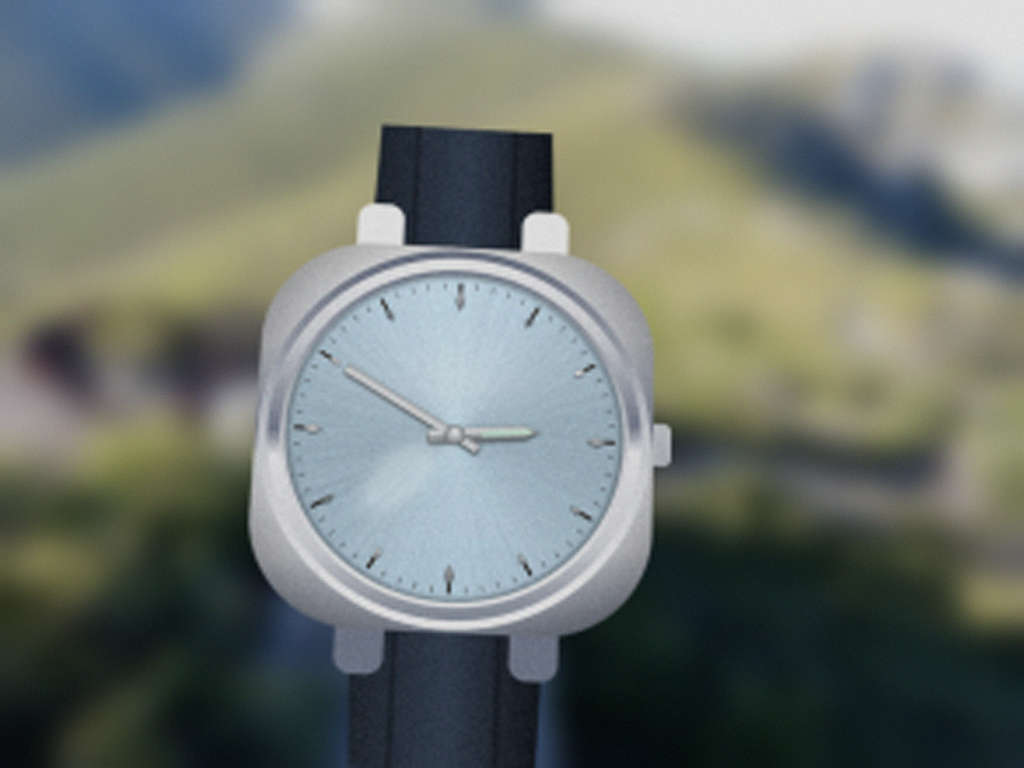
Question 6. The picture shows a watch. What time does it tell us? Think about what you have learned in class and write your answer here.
2:50
